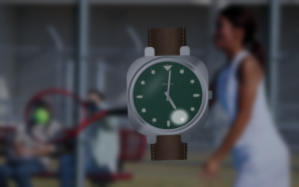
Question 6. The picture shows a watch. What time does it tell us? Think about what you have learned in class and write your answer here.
5:01
